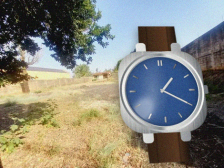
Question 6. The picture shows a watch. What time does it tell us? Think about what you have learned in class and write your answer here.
1:20
